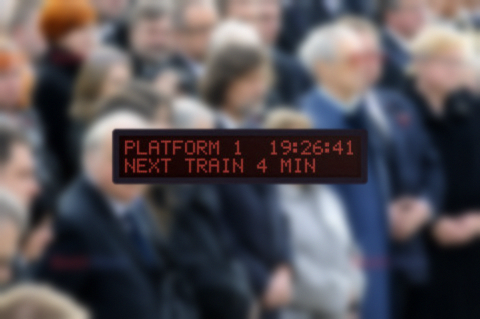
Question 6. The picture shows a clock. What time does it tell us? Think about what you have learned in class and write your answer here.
19:26:41
